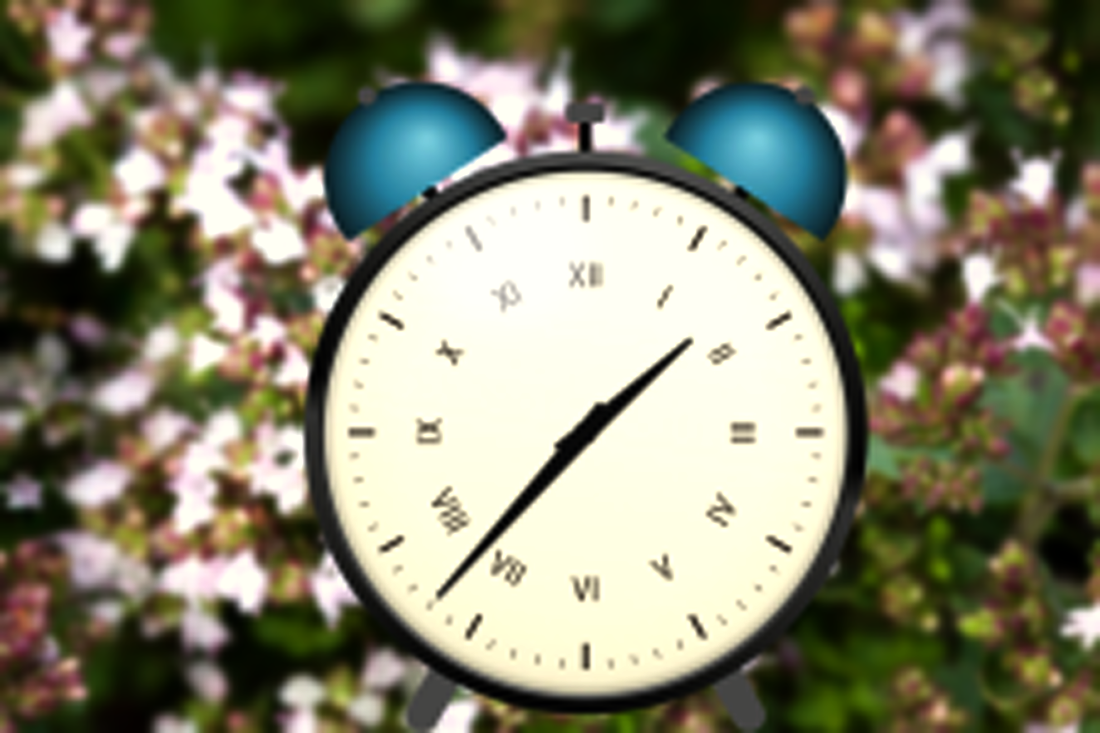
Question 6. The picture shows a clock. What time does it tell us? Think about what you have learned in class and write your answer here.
1:37
